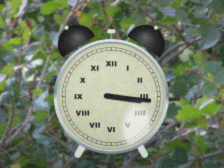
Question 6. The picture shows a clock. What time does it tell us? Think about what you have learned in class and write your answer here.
3:16
